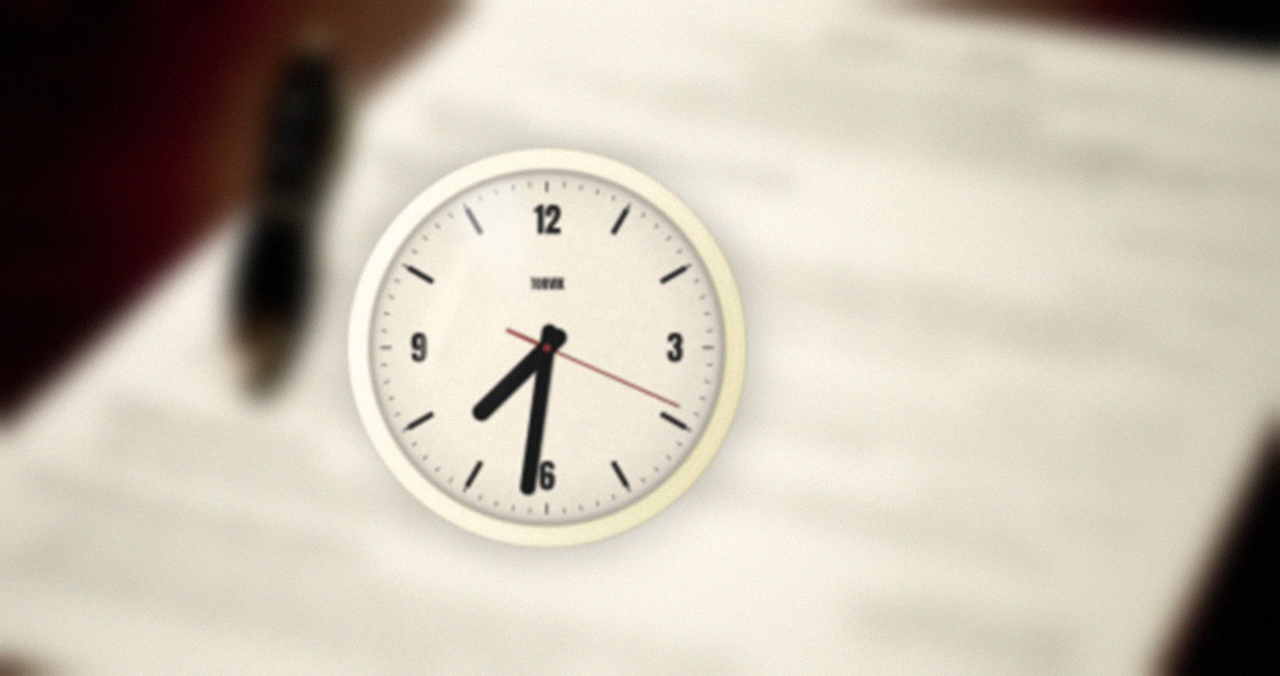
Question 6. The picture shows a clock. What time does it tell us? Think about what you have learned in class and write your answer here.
7:31:19
